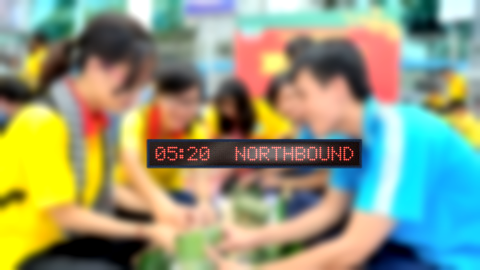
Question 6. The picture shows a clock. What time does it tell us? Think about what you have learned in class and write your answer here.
5:20
